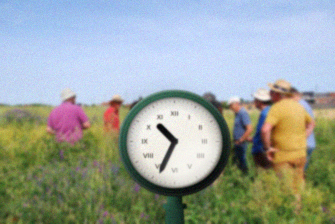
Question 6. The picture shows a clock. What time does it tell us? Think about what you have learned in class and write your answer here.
10:34
